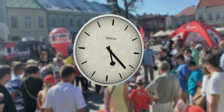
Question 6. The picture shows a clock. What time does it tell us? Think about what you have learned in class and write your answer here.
5:22
